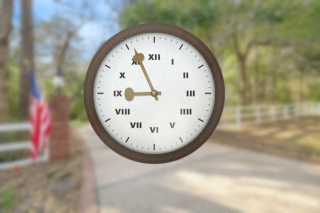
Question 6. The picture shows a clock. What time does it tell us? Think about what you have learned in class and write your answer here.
8:56
